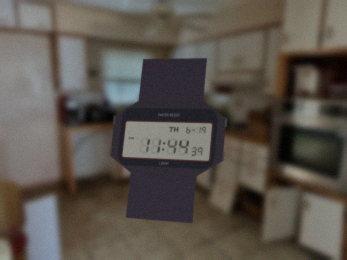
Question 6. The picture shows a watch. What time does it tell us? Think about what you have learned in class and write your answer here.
11:44
